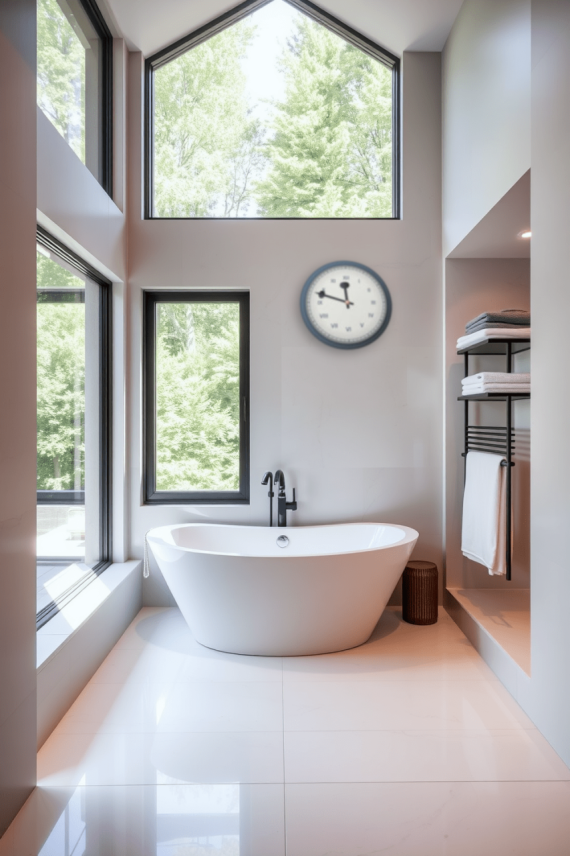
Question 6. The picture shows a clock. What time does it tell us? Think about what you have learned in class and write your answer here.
11:48
